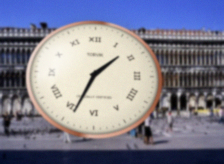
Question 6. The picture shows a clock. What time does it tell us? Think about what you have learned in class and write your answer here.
1:34
